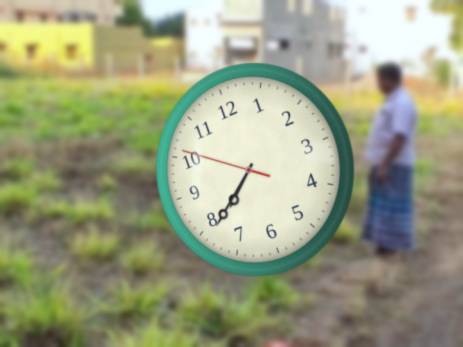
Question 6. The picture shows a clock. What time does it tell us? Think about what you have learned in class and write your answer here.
7:38:51
